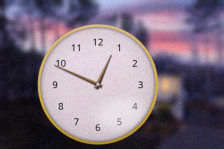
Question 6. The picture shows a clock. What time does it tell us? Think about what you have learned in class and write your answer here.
12:49
